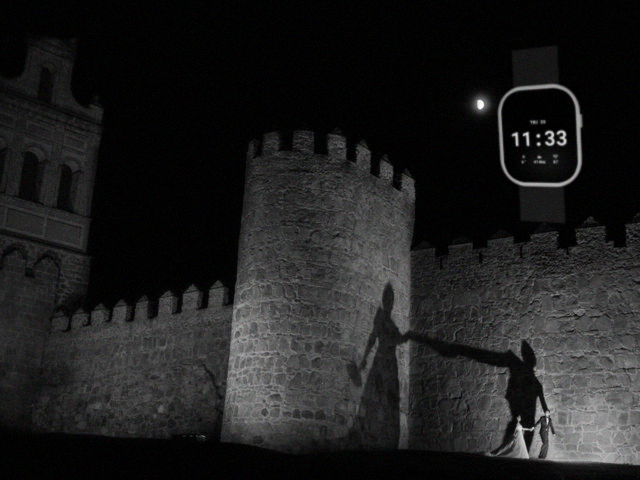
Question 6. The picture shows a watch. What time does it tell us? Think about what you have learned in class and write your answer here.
11:33
